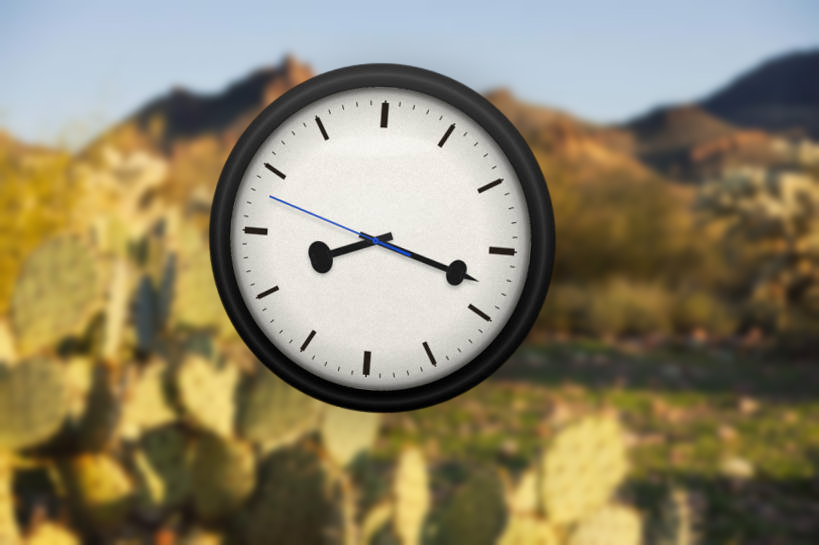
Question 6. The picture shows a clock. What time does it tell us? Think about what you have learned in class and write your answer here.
8:17:48
